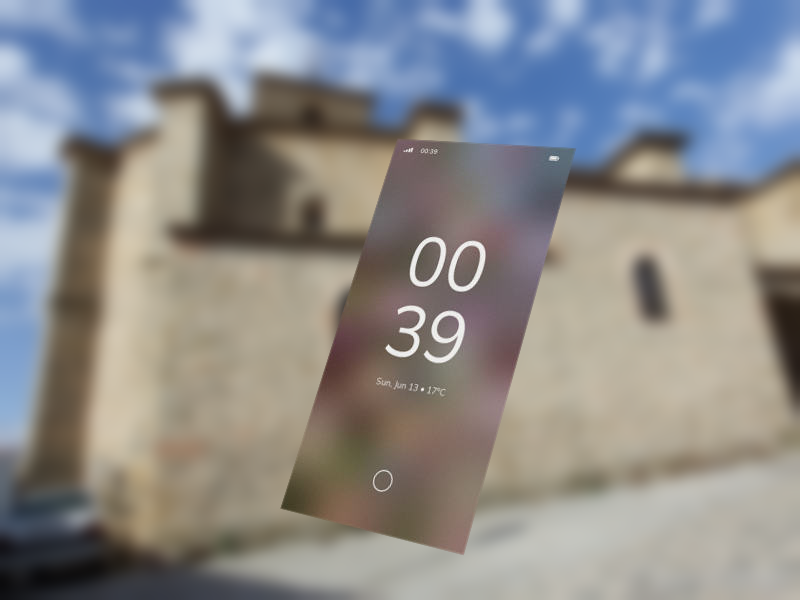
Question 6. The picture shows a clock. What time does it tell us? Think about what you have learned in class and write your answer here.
0:39
